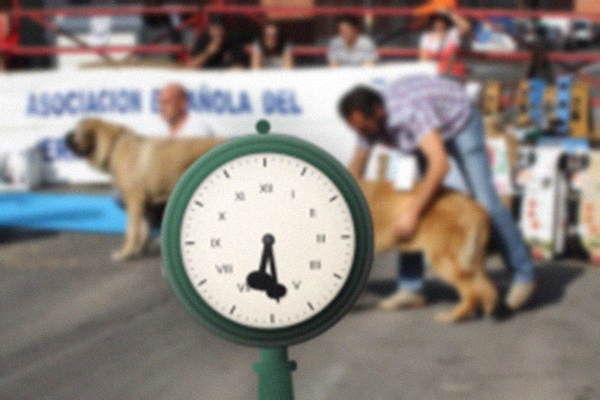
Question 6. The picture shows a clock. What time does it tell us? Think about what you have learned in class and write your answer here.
6:29
